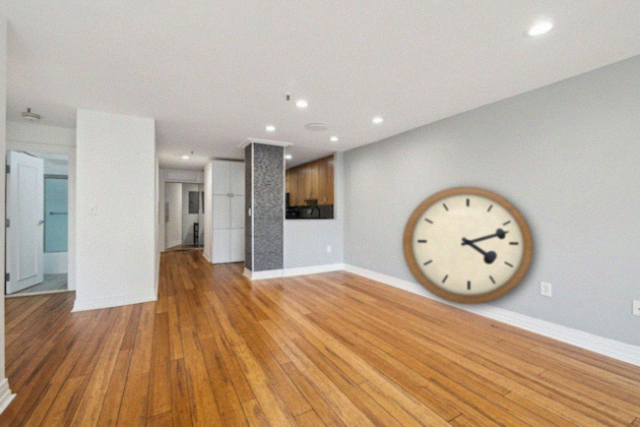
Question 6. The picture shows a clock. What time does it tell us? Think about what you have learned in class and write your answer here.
4:12
